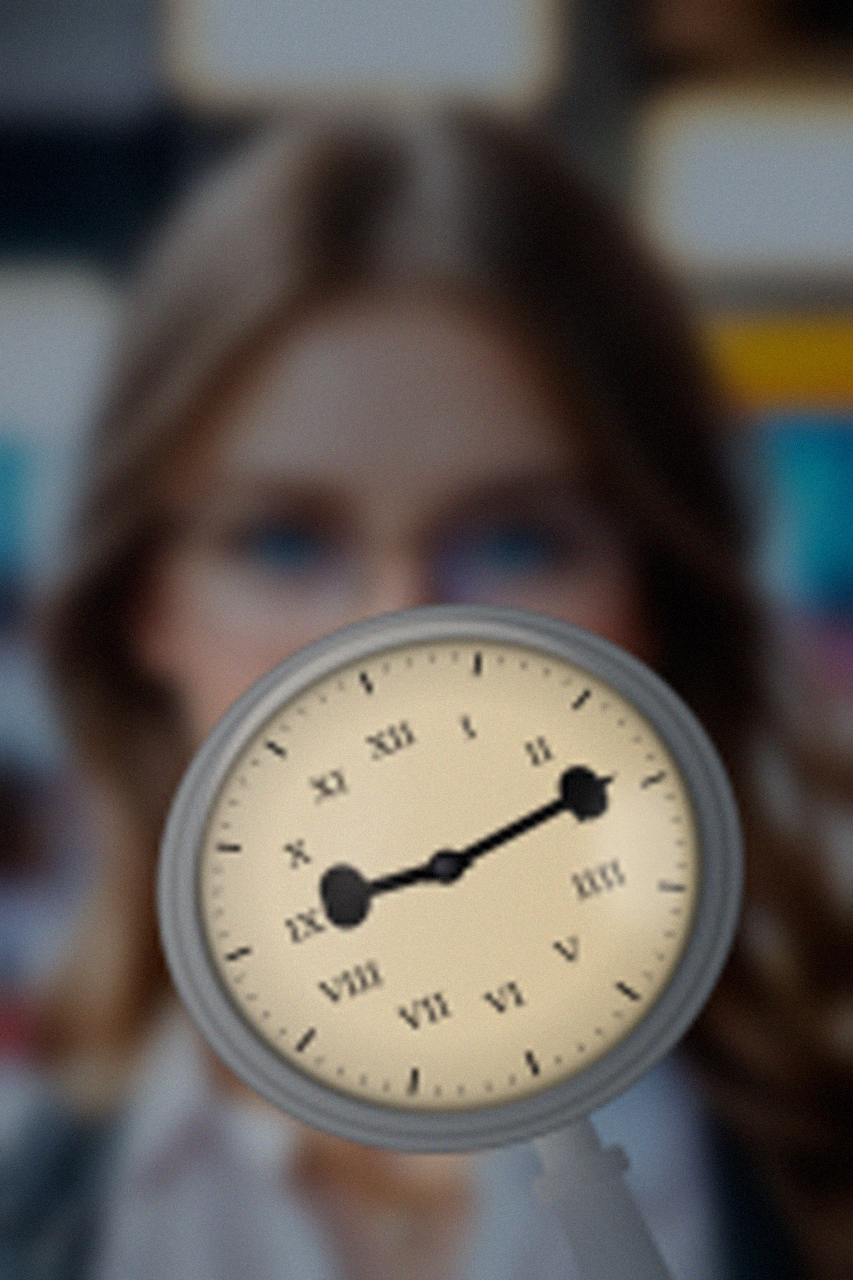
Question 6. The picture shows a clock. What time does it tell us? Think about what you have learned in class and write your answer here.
9:14
